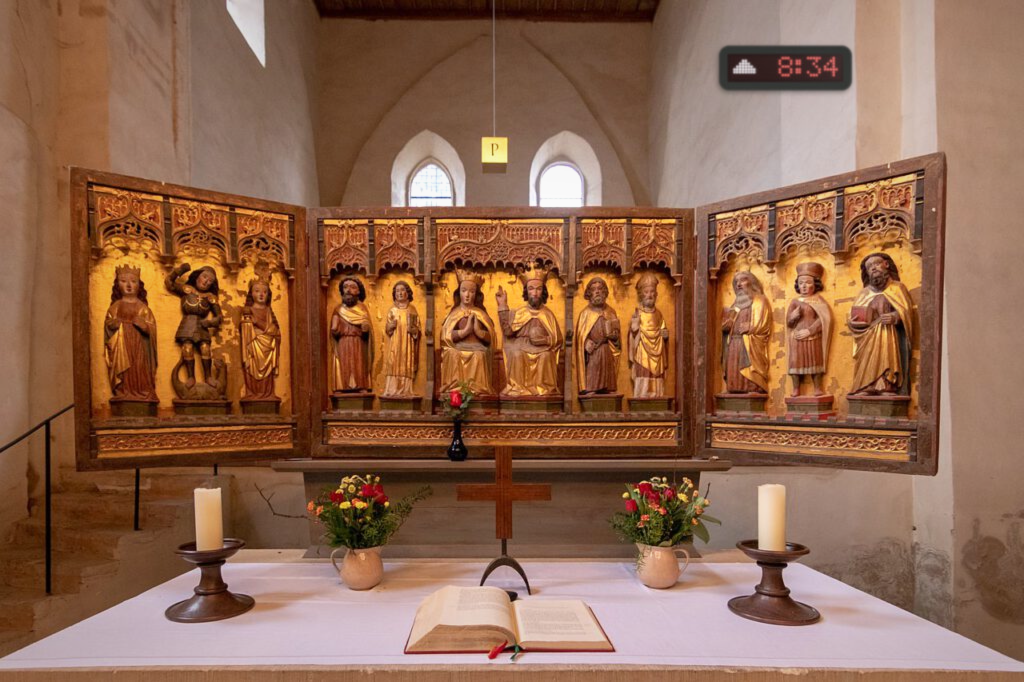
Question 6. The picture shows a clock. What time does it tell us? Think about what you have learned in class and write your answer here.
8:34
